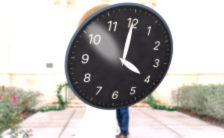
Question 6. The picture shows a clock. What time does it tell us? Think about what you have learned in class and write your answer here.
4:00
